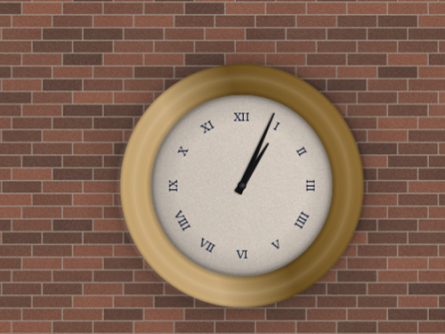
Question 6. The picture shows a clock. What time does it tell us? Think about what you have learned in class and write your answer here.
1:04
